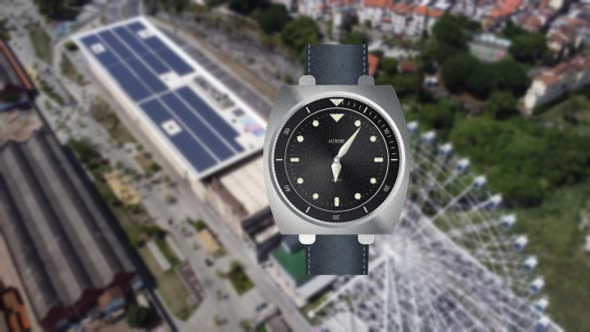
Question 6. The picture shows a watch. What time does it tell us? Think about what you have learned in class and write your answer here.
6:06
